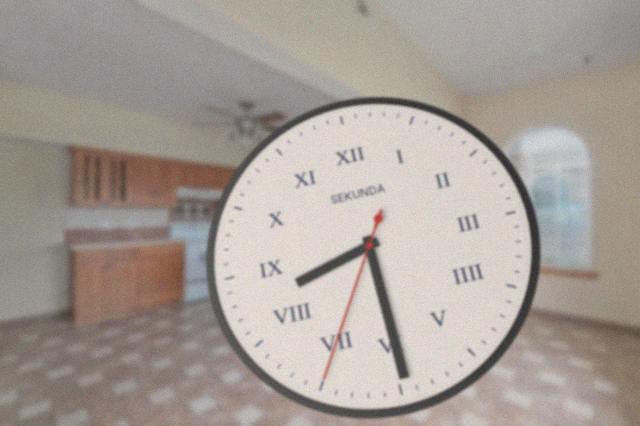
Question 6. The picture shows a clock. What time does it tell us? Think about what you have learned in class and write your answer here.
8:29:35
